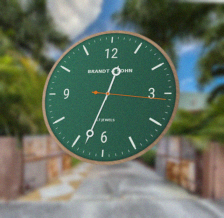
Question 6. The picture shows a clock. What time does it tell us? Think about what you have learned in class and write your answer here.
12:33:16
